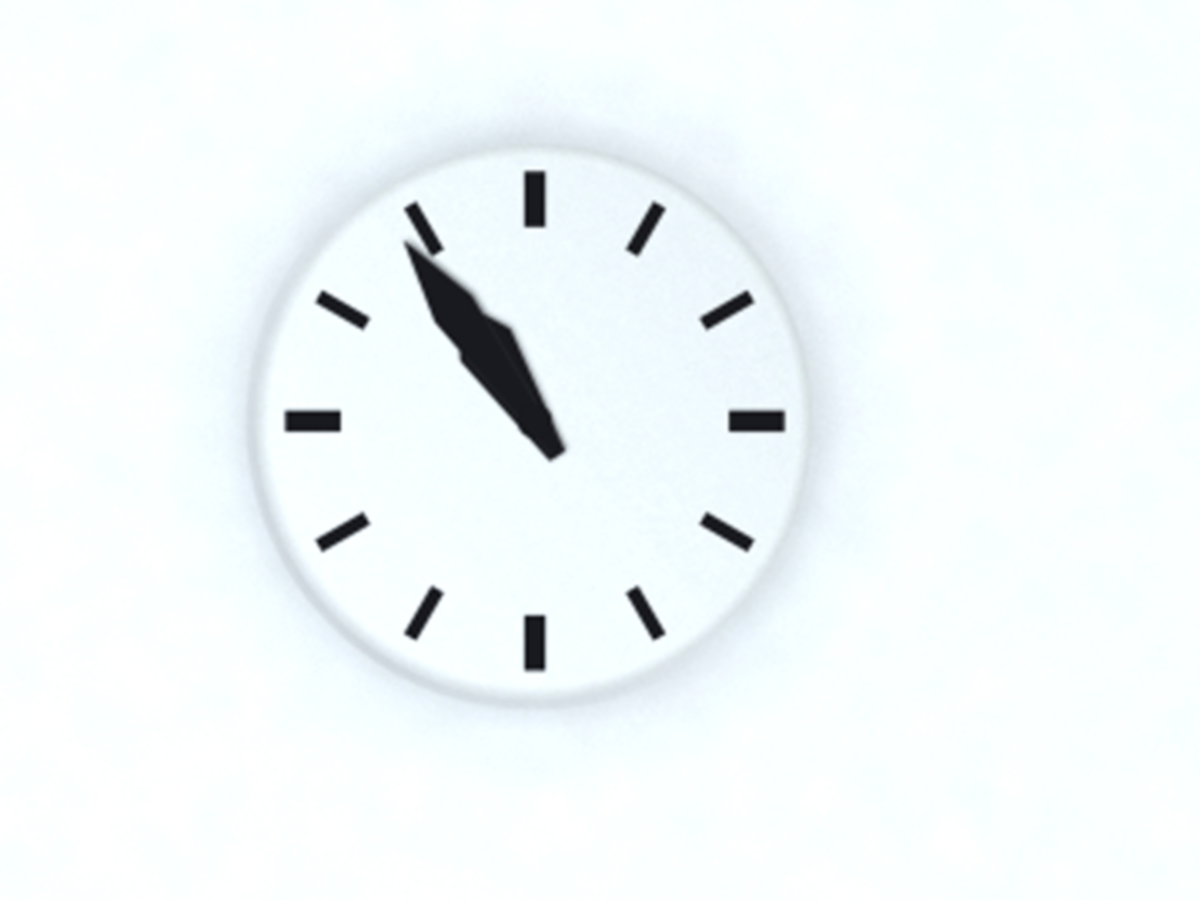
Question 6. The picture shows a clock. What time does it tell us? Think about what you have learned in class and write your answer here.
10:54
